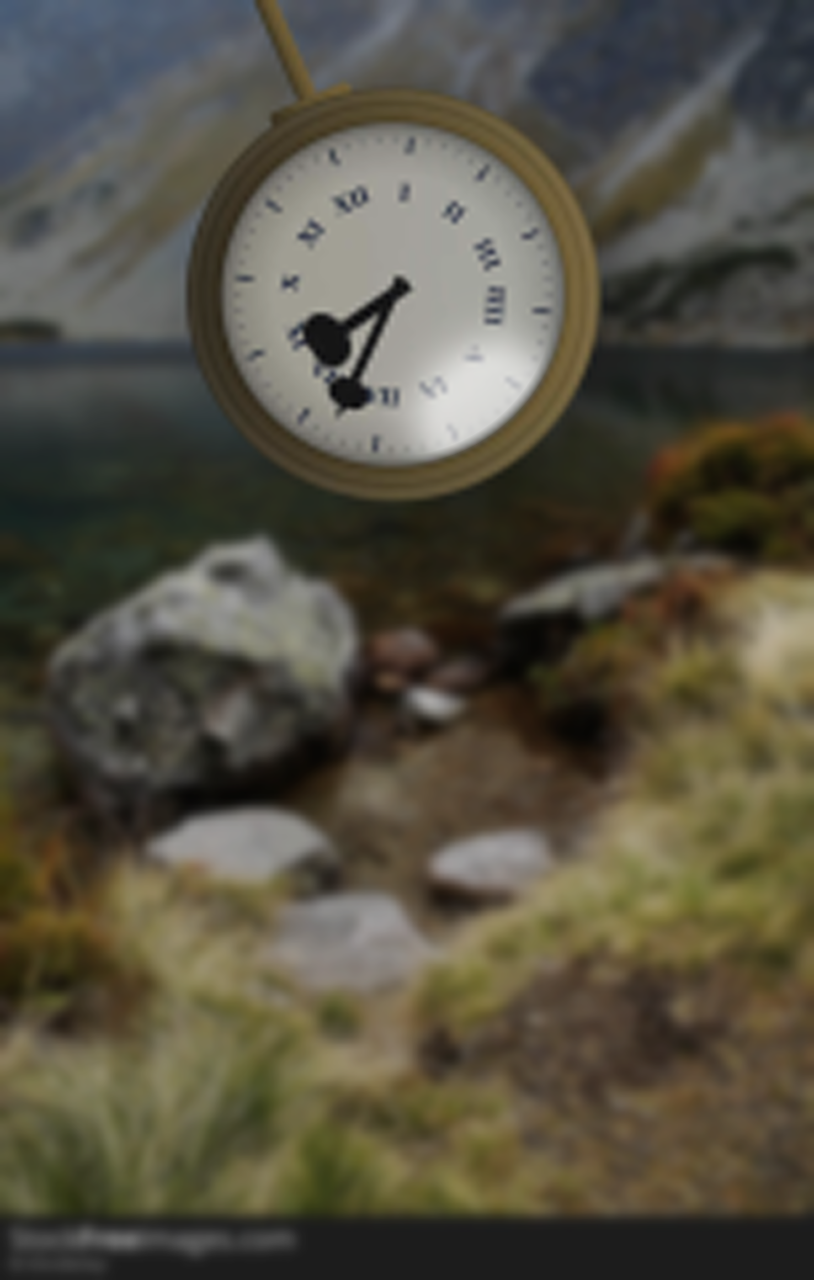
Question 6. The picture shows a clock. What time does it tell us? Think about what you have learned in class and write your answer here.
8:38
